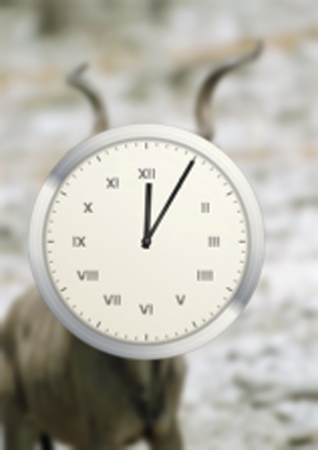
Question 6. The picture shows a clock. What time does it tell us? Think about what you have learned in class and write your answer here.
12:05
